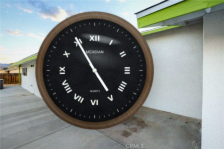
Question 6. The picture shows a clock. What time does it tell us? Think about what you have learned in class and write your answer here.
4:55
